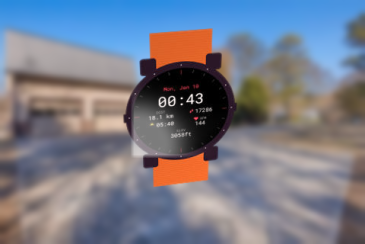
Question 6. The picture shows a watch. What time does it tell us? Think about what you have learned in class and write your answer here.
0:43
